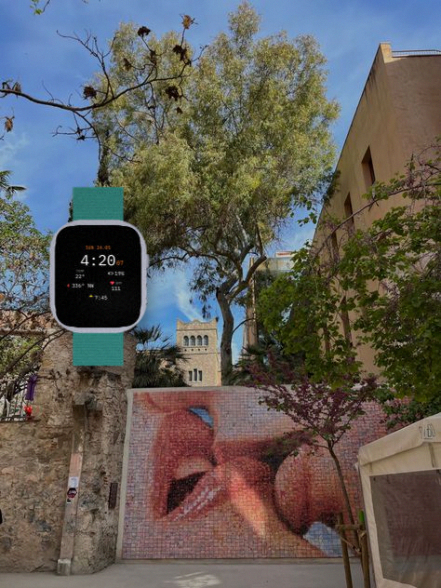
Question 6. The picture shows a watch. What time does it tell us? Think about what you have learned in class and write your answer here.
4:20
